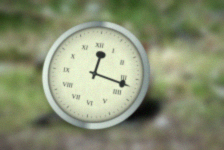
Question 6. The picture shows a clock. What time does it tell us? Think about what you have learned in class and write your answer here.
12:17
